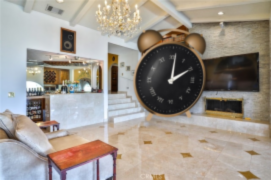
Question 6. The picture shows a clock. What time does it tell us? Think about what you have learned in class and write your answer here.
2:01
